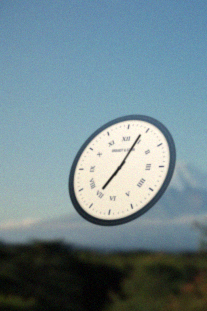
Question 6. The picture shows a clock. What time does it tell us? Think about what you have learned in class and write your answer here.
7:04
